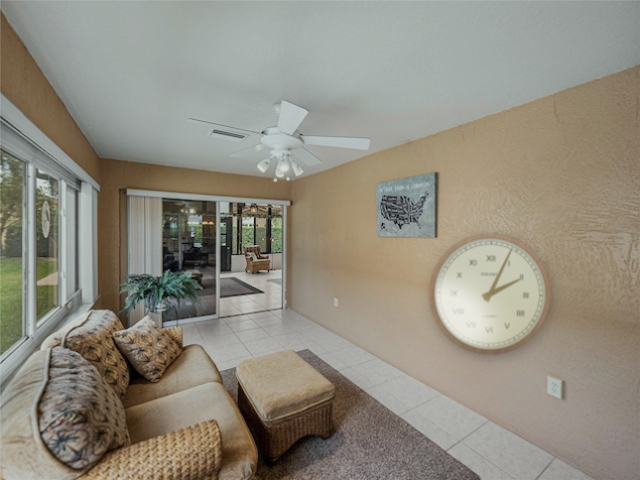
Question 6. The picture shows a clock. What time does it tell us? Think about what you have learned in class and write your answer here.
2:04
